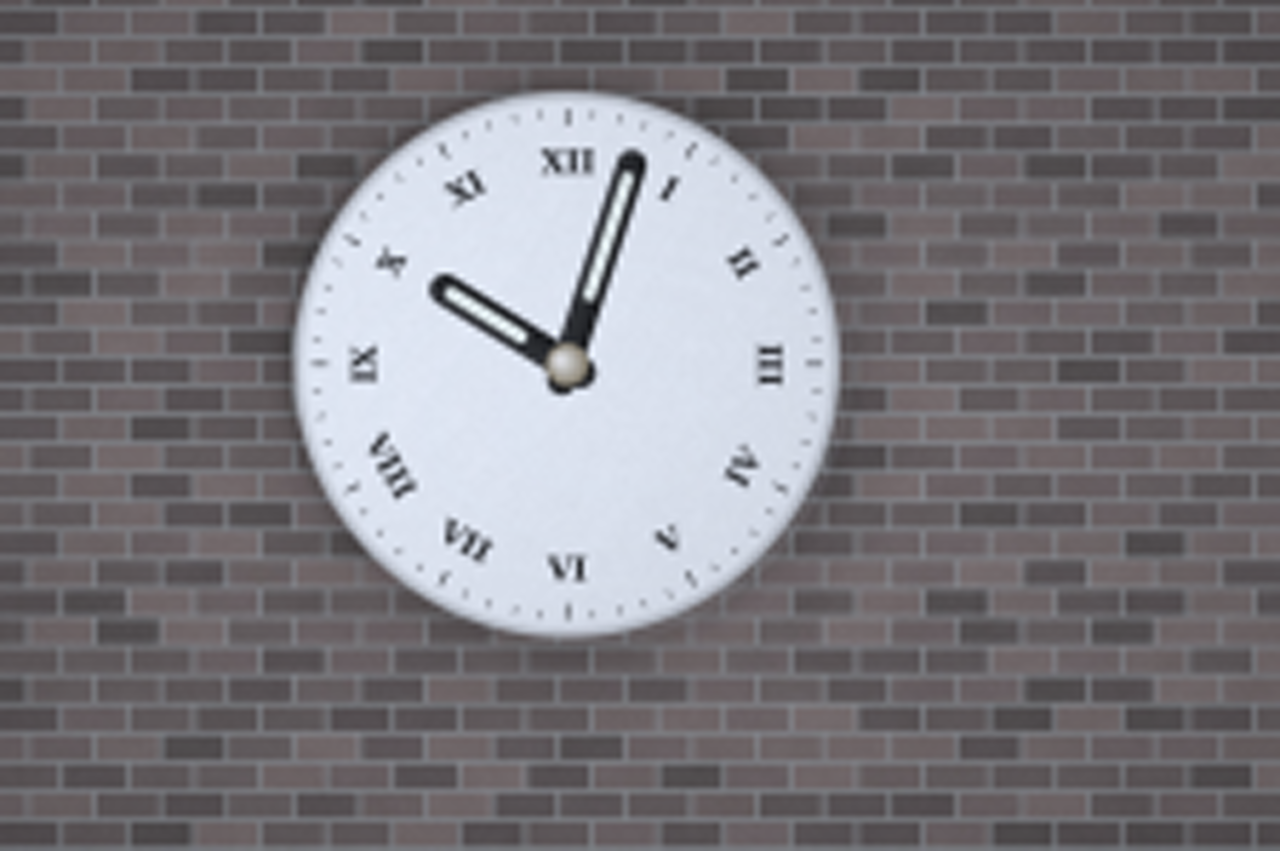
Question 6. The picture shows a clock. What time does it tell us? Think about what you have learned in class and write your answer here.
10:03
